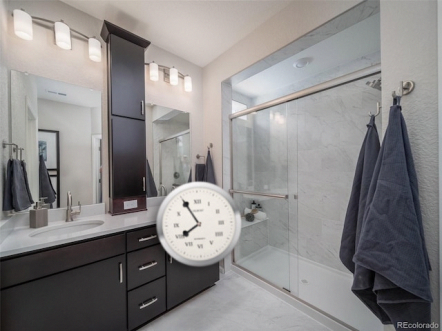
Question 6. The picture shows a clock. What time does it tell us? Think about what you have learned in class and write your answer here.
7:55
